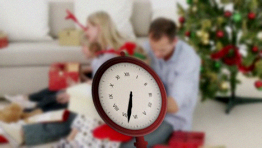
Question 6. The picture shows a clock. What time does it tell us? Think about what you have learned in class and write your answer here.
6:33
